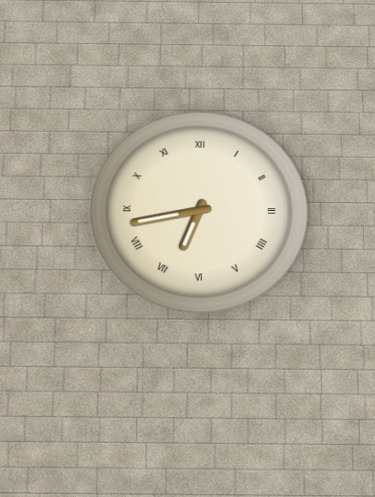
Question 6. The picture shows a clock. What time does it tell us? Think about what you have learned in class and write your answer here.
6:43
